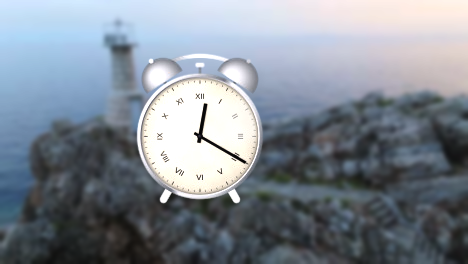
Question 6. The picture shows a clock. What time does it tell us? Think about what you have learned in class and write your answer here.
12:20
